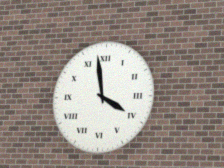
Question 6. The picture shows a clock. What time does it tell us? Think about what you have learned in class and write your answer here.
3:58
